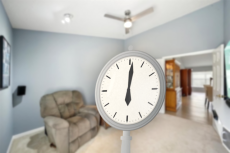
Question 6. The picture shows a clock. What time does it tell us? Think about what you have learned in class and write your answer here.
6:01
